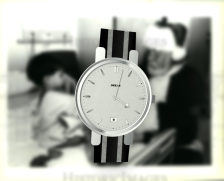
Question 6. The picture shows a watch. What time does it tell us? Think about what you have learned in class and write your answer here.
4:02
